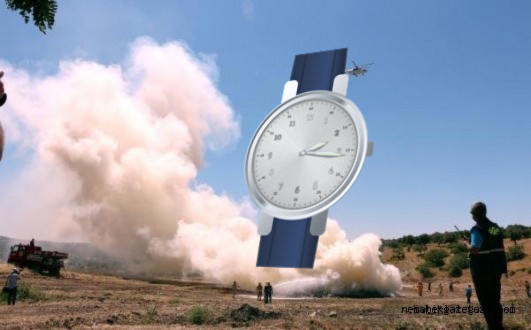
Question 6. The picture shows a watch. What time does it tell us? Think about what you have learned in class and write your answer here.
2:16
